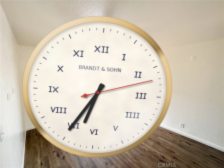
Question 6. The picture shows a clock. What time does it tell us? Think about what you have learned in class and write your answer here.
6:35:12
